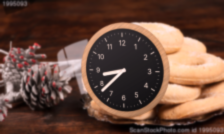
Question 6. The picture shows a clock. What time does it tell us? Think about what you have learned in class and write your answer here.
8:38
